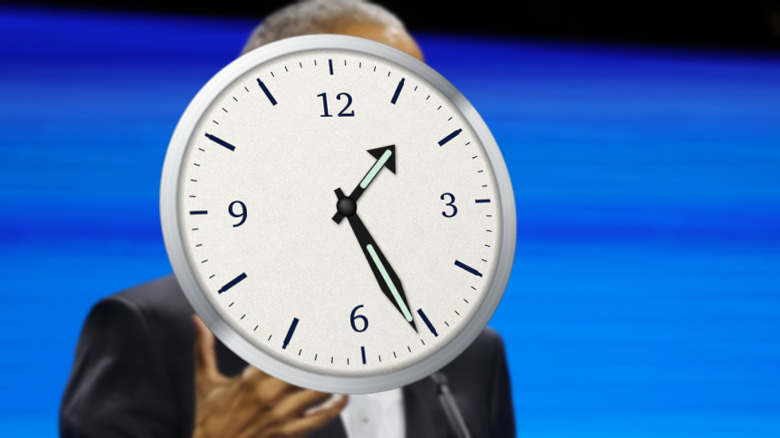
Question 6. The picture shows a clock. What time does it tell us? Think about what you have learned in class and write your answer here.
1:26
